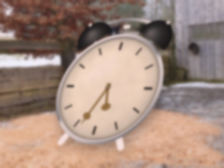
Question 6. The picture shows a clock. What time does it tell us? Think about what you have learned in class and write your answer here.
5:34
